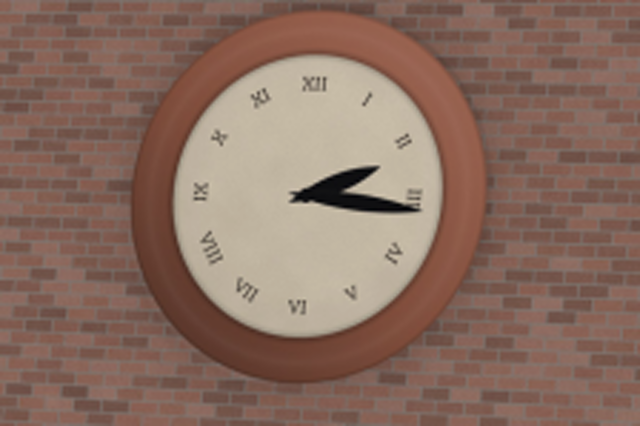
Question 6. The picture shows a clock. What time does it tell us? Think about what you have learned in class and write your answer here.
2:16
